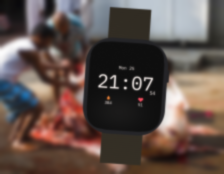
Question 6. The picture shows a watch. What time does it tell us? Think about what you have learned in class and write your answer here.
21:07
